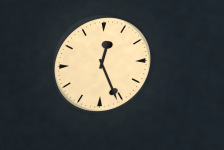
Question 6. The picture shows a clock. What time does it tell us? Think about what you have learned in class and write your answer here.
12:26
